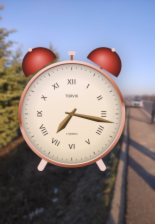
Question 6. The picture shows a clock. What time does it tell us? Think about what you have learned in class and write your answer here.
7:17
